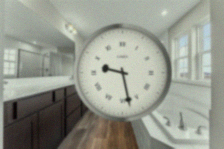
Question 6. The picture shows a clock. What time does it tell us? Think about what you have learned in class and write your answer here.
9:28
